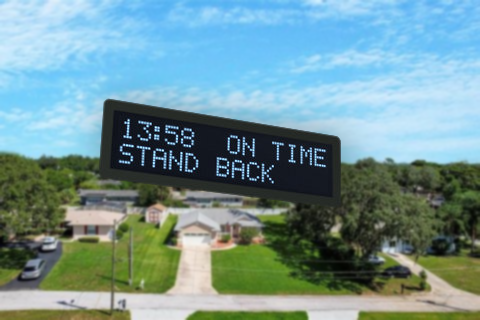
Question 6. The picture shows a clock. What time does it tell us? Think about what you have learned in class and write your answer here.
13:58
